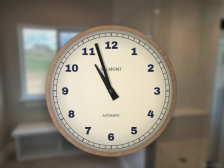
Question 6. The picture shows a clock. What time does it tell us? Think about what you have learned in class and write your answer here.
10:57
